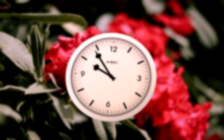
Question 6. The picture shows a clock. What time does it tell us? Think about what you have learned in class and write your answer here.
9:54
